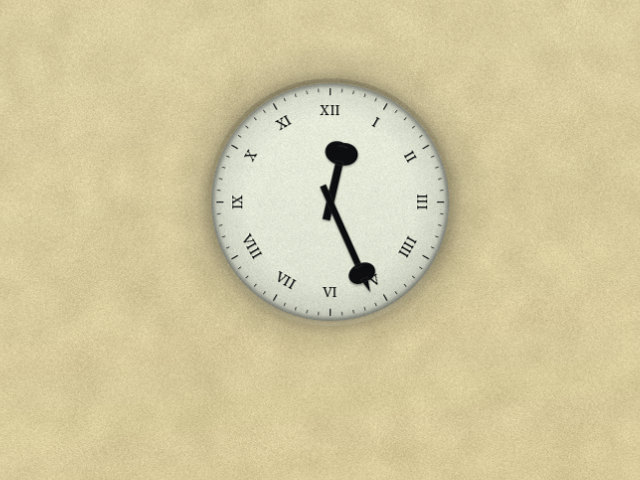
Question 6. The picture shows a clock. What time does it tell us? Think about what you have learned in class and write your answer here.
12:26
